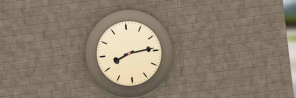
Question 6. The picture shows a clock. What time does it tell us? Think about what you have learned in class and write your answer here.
8:14
